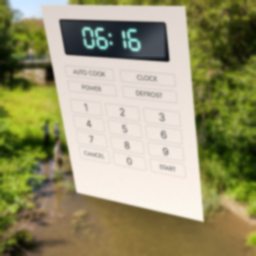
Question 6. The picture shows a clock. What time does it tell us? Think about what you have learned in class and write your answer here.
6:16
